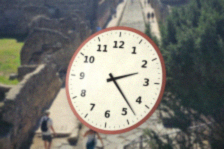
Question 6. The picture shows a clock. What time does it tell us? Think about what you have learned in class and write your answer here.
2:23
